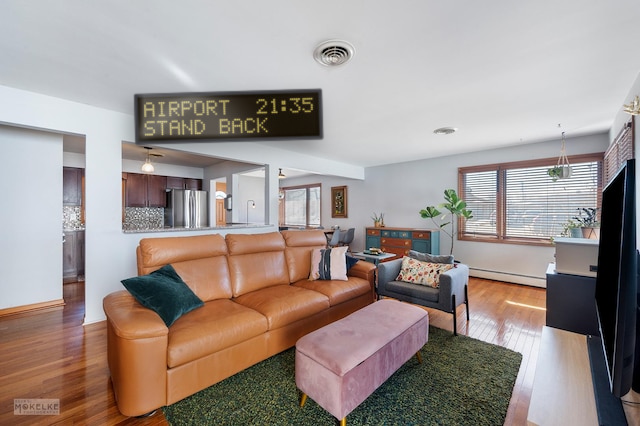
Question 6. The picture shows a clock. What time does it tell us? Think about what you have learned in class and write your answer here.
21:35
